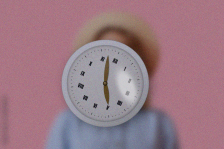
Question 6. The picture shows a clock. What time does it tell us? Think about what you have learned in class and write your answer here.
4:57
